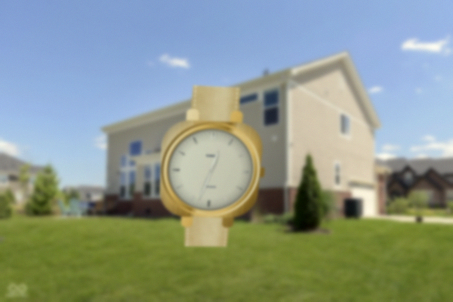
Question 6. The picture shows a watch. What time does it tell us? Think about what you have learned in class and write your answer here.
12:33
